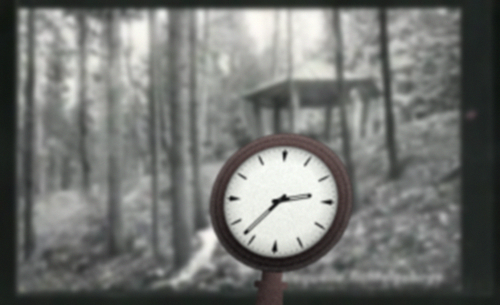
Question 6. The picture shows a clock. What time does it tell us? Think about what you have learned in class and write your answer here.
2:37
